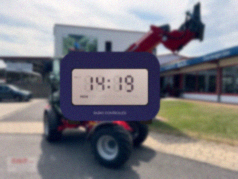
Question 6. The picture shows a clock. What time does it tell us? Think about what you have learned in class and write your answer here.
14:19
